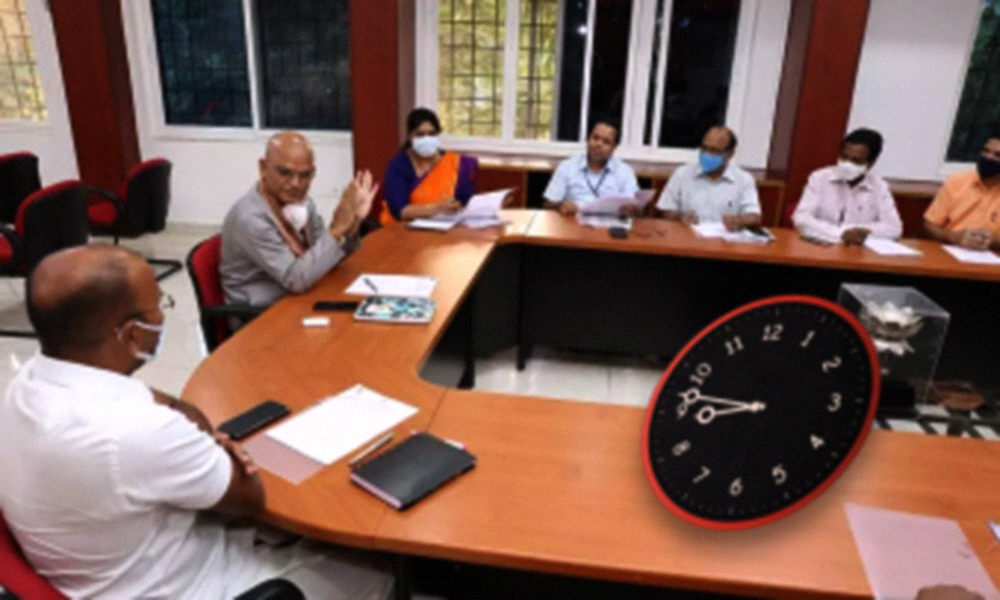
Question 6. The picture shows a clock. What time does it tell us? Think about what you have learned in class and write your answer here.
8:47
